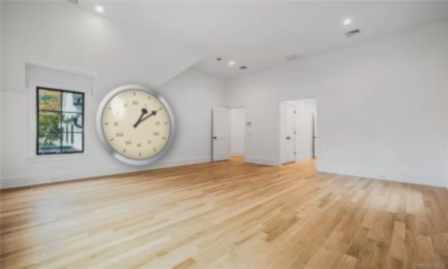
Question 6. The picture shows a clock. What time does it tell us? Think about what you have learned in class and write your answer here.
1:10
